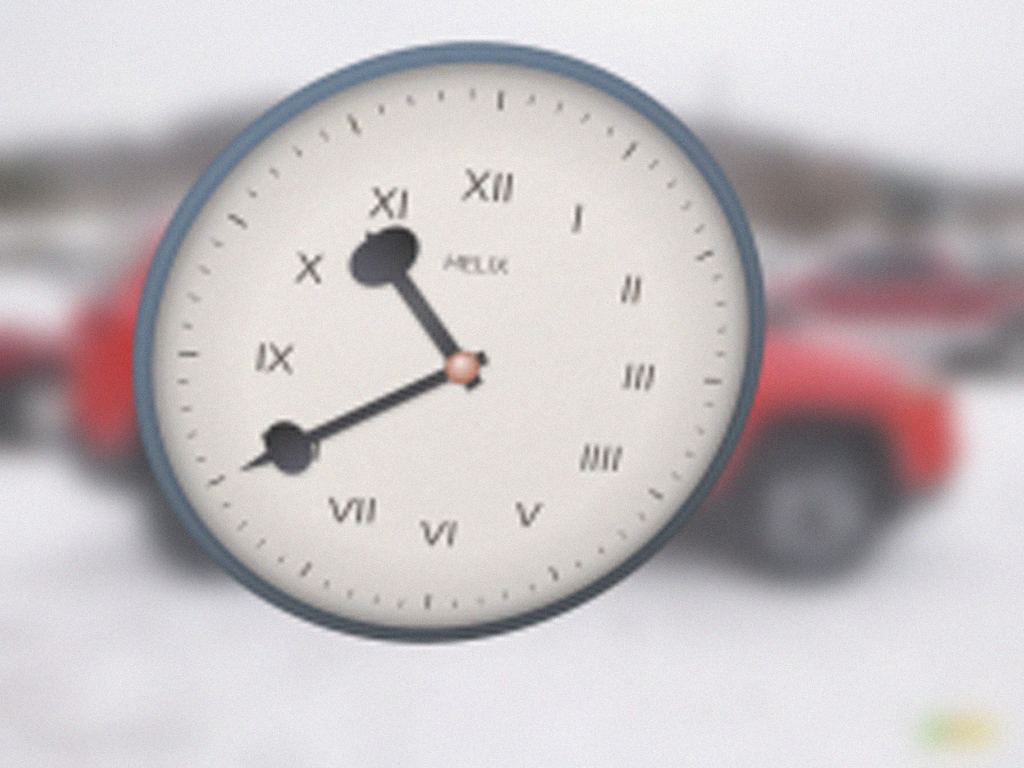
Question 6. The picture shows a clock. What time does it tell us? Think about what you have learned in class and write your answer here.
10:40
